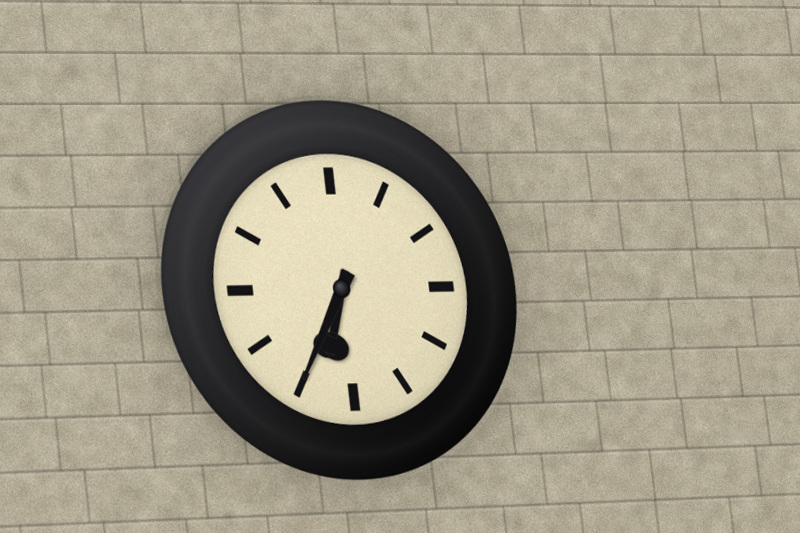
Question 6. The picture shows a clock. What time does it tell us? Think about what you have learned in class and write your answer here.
6:35
